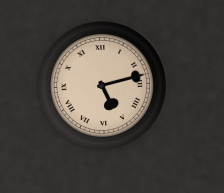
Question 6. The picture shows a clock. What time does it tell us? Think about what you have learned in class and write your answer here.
5:13
